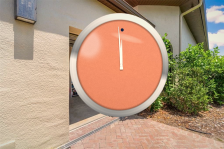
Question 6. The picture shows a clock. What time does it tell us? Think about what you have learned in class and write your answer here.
11:59
